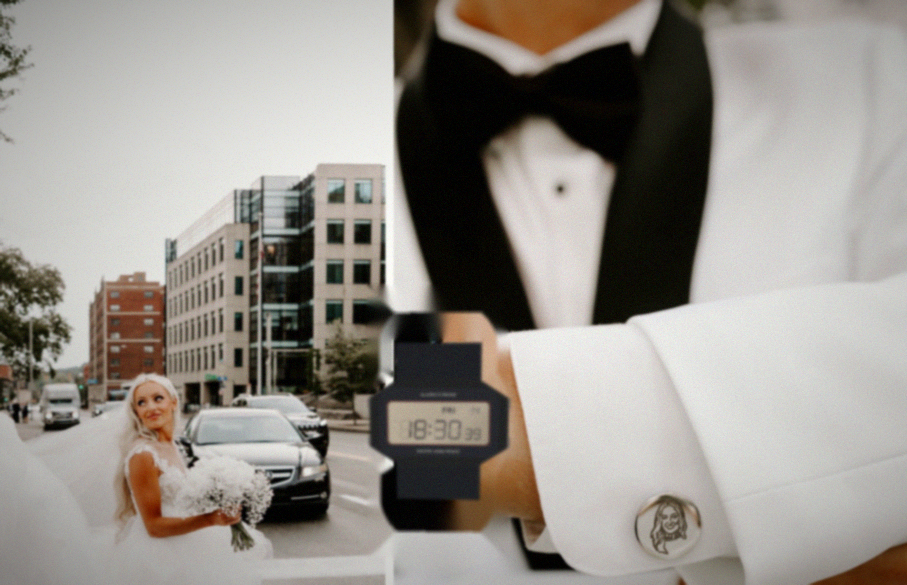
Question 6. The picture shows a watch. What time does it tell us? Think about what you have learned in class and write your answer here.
18:30
